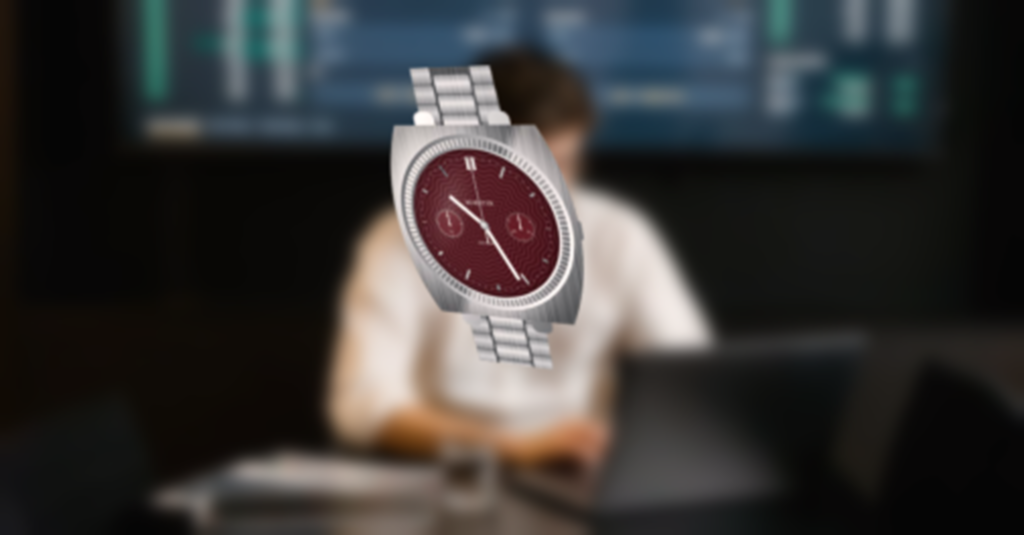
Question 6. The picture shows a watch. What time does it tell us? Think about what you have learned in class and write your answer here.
10:26
